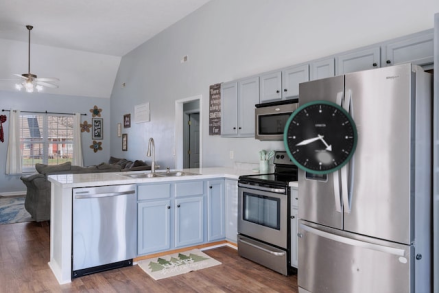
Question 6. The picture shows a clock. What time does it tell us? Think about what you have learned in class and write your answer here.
4:42
